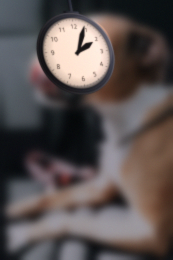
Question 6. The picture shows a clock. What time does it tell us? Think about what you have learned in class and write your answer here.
2:04
